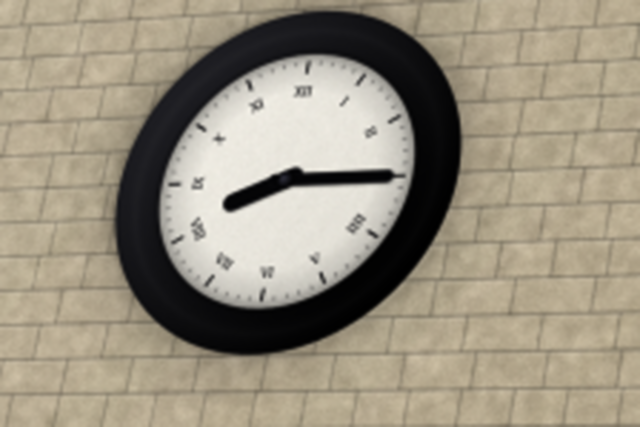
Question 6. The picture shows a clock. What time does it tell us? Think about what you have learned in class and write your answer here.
8:15
